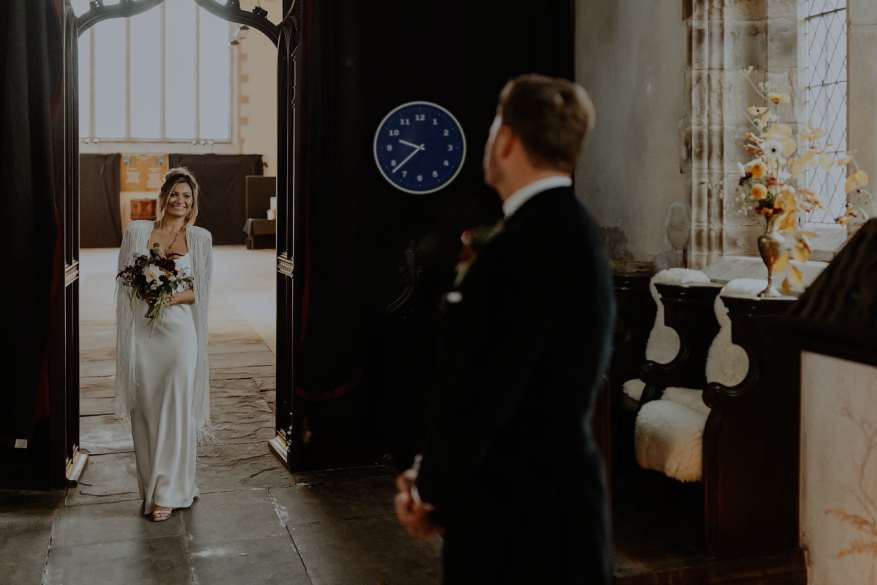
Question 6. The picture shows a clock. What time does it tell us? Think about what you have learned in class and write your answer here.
9:38
